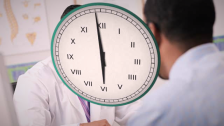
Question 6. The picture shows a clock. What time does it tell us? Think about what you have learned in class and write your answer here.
5:59
